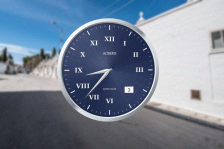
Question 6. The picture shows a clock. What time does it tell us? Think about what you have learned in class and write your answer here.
8:37
